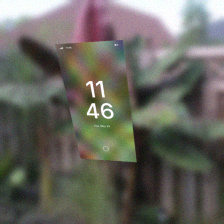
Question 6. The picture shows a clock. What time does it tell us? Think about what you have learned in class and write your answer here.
11:46
